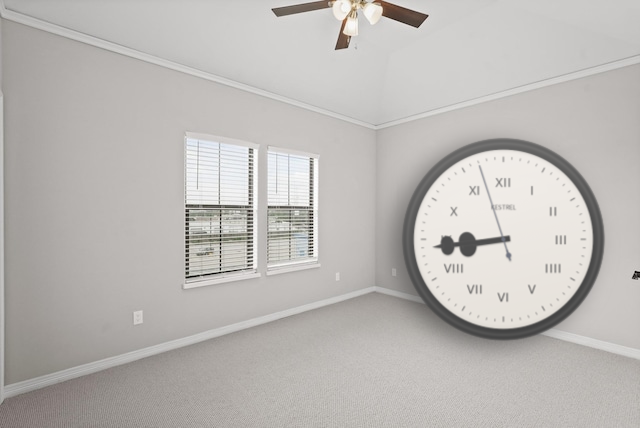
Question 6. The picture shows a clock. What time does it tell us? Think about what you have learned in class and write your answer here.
8:43:57
